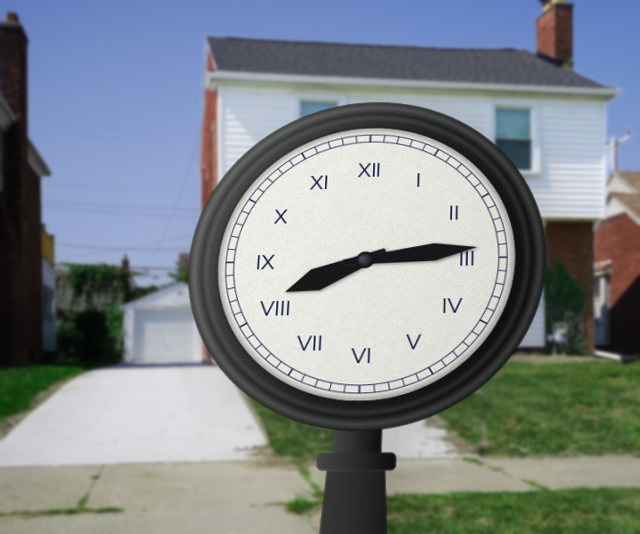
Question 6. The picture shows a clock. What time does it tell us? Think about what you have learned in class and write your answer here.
8:14
